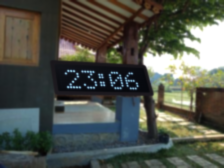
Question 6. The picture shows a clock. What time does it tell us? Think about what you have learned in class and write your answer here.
23:06
